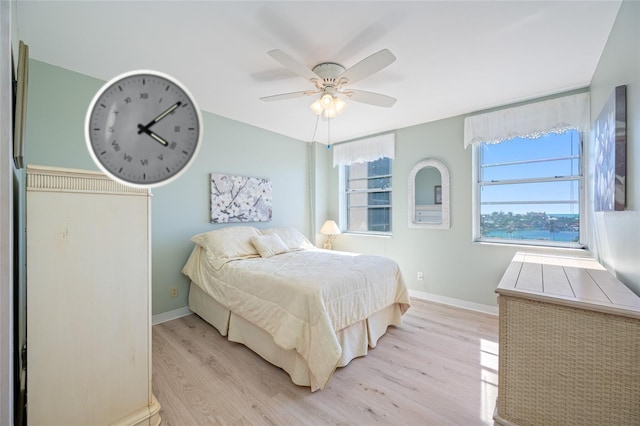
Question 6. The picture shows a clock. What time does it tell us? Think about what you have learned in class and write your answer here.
4:09
